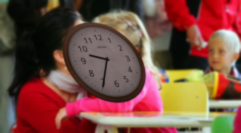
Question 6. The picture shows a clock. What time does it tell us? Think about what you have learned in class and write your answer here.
9:35
